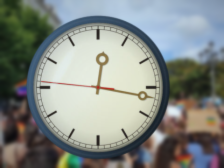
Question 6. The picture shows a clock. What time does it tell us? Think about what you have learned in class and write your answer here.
12:16:46
